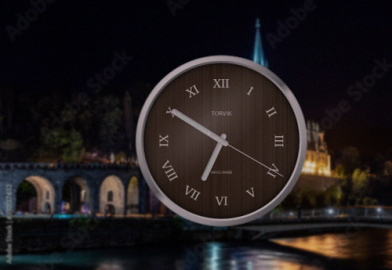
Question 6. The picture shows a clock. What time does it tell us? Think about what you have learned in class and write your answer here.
6:50:20
